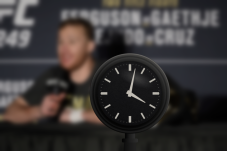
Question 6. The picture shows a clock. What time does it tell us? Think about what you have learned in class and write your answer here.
4:02
